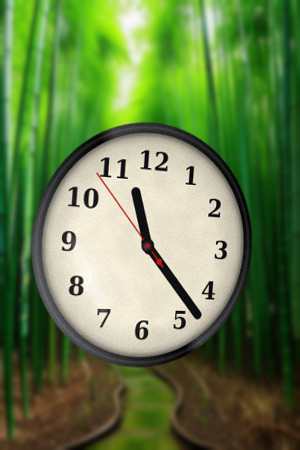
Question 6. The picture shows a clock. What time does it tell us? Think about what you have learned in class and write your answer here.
11:22:53
